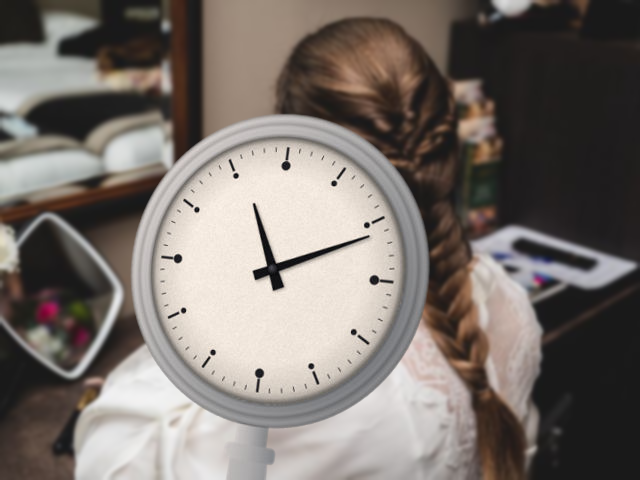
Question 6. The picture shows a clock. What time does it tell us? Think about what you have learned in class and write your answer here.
11:11
